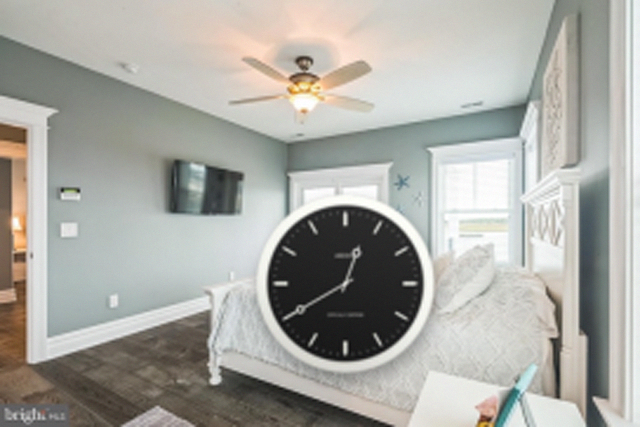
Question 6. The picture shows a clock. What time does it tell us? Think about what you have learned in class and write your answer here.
12:40
